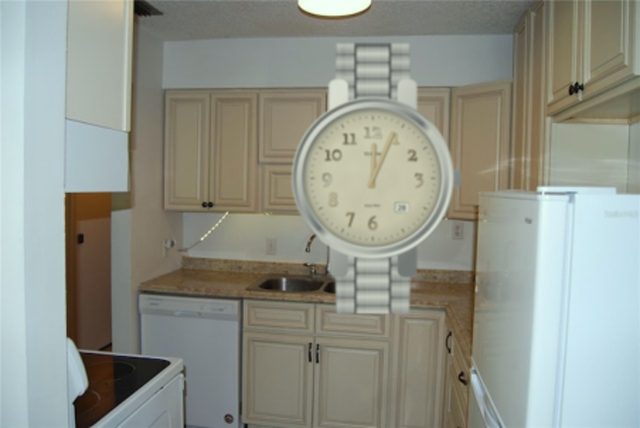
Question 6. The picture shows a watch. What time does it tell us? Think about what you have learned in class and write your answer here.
12:04
